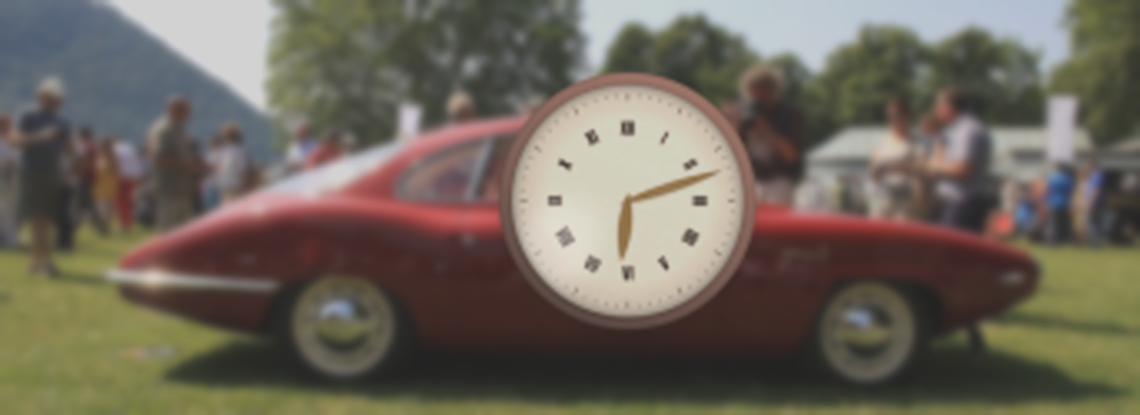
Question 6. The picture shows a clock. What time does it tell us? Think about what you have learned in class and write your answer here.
6:12
